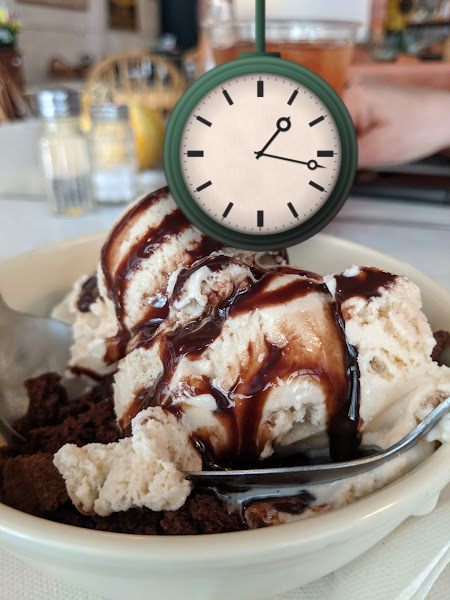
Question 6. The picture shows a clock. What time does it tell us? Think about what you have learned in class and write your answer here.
1:17
